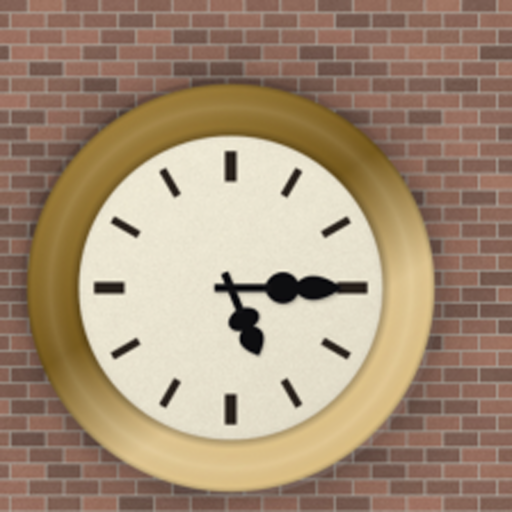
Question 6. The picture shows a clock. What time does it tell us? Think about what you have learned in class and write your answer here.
5:15
